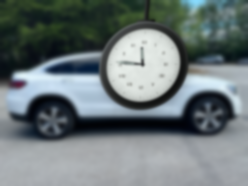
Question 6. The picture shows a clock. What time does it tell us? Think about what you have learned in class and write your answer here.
11:46
